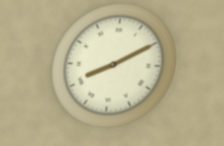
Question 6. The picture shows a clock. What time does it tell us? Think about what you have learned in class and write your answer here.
8:10
